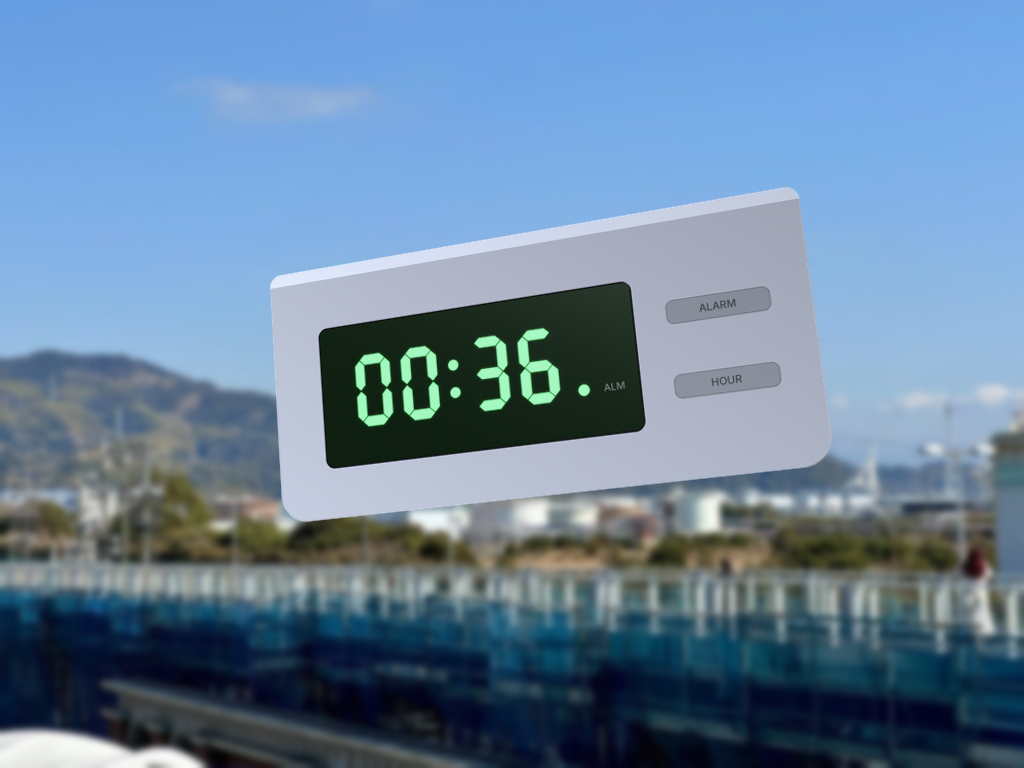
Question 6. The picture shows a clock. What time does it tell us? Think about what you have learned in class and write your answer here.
0:36
